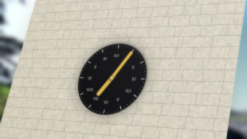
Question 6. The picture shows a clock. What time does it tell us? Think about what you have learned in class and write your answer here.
7:05
